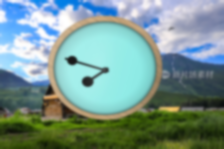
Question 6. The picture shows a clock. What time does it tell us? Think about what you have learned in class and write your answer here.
7:48
